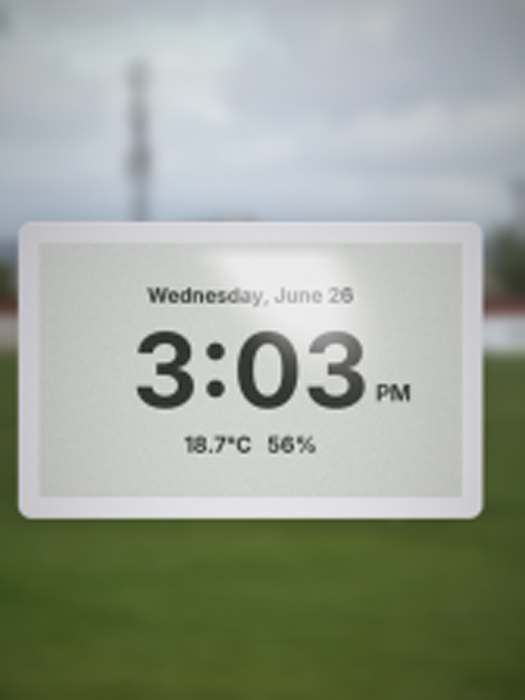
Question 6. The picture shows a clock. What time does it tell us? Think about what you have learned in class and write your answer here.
3:03
